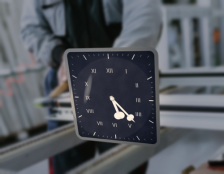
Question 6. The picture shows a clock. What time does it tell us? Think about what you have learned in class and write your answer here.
5:23
